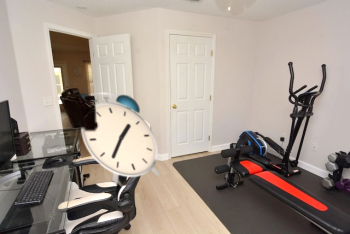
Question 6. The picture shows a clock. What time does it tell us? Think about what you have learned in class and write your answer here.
1:37
